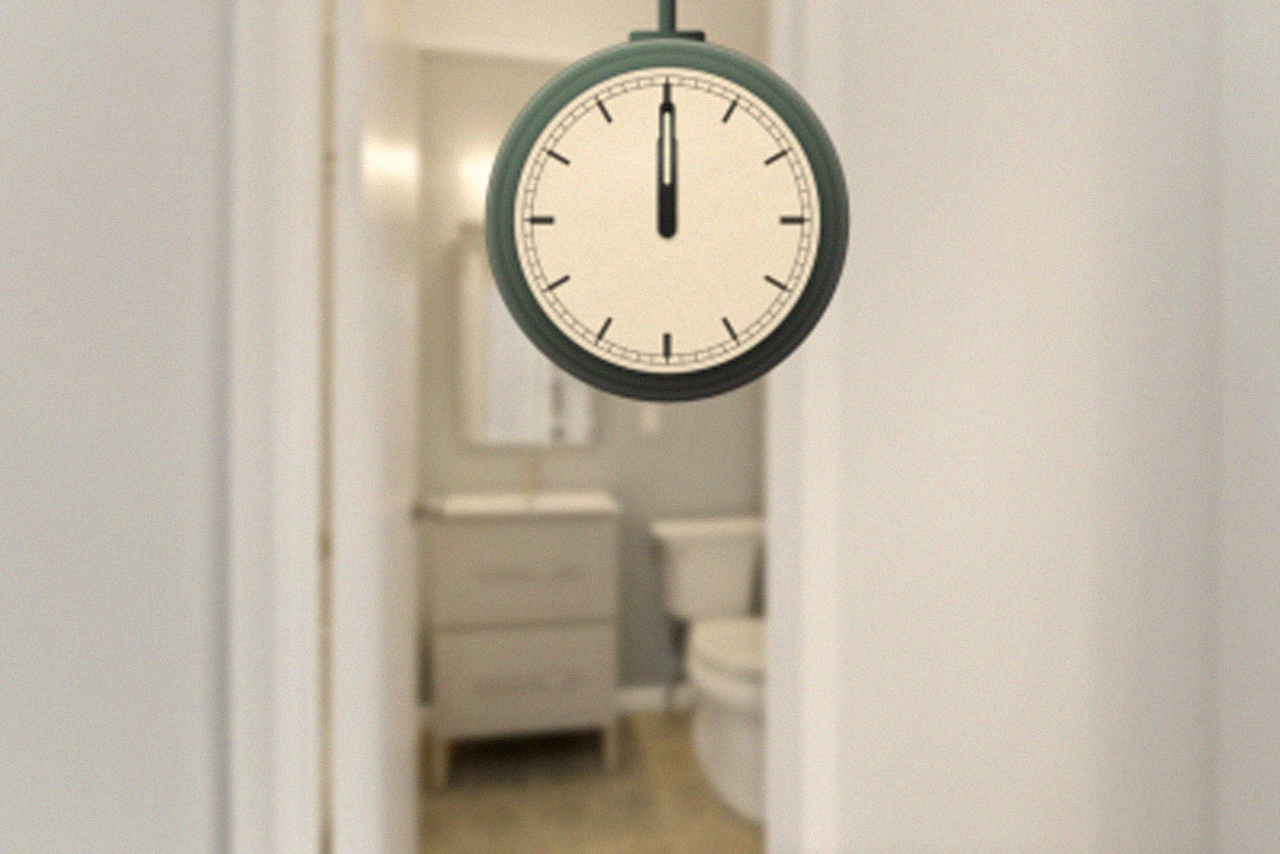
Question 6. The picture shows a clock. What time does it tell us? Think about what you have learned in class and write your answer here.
12:00
